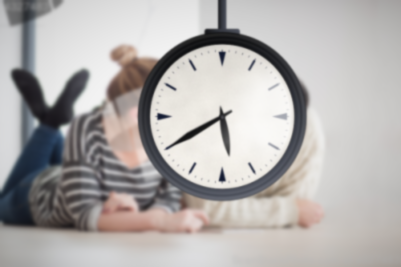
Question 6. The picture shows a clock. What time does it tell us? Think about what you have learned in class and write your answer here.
5:40
